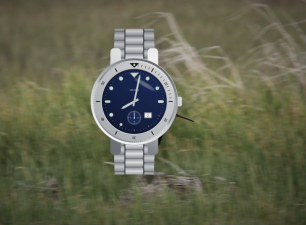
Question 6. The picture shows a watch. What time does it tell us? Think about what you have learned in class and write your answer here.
8:02
